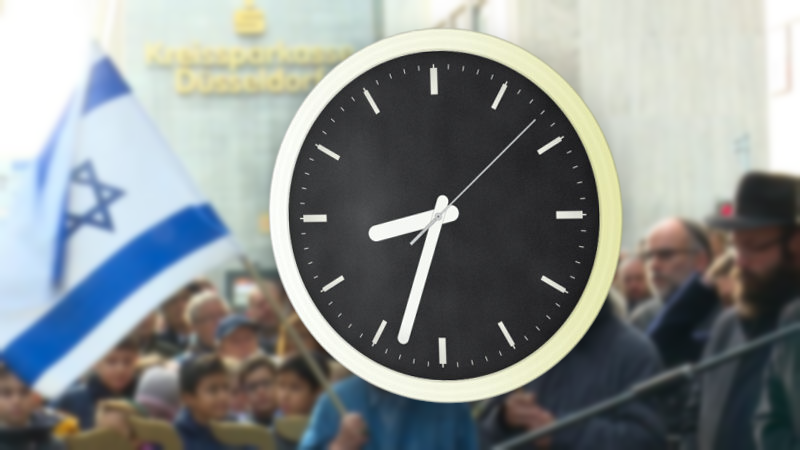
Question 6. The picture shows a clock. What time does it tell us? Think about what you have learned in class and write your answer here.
8:33:08
